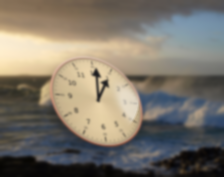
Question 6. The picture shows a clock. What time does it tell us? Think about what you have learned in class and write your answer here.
1:01
